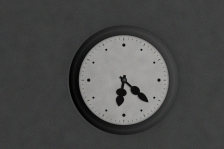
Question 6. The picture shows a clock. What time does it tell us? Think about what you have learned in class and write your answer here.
6:22
